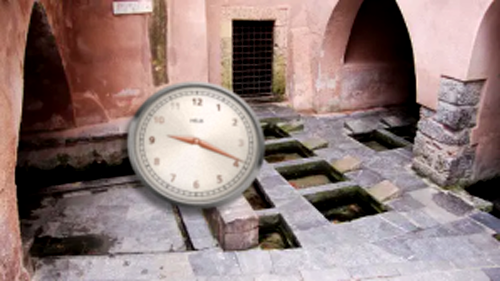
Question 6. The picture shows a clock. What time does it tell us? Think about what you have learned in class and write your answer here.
9:19
